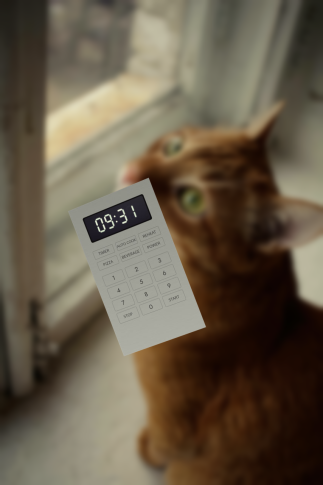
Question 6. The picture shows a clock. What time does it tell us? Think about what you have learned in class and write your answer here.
9:31
